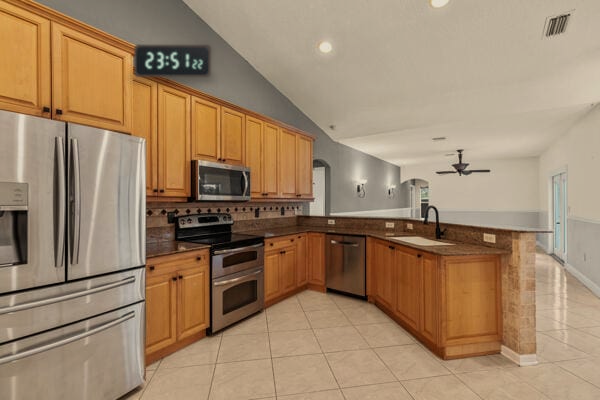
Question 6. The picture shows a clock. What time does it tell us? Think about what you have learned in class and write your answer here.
23:51
